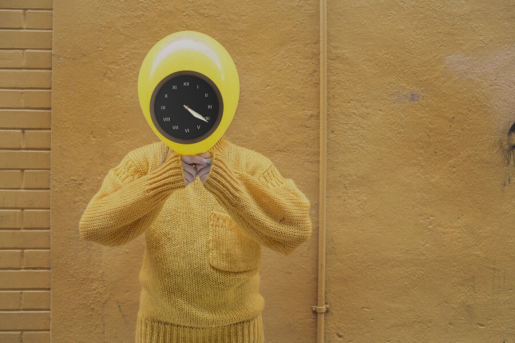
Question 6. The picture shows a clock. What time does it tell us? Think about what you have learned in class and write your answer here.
4:21
